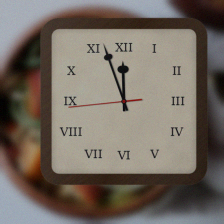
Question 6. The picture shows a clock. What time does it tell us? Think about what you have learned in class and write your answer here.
11:56:44
